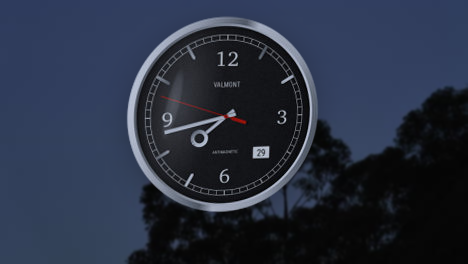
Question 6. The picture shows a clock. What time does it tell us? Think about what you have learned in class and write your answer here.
7:42:48
